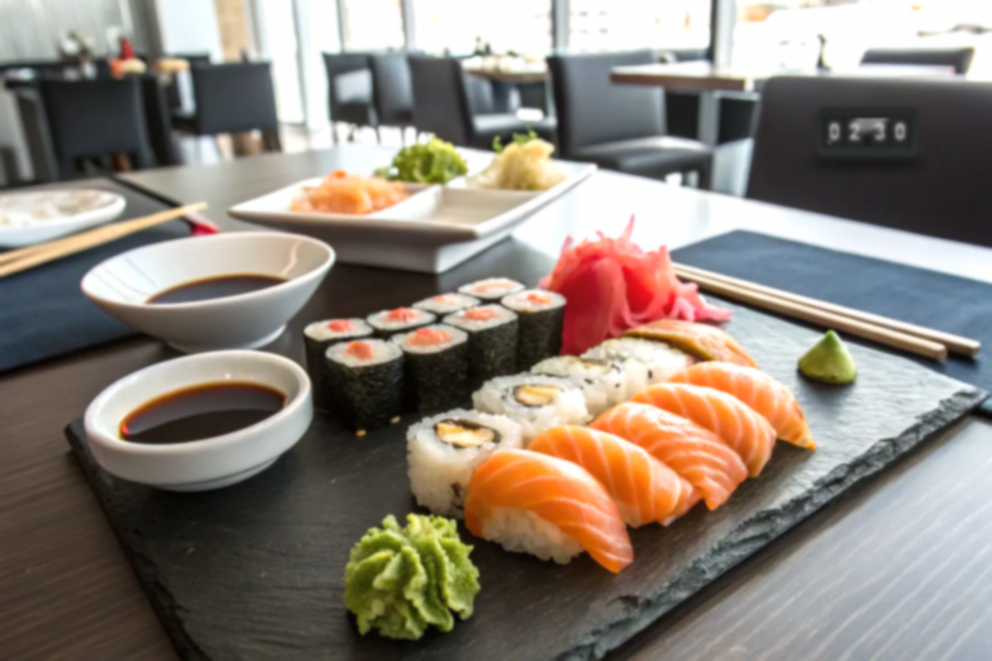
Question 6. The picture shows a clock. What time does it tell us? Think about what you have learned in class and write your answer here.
2:30
